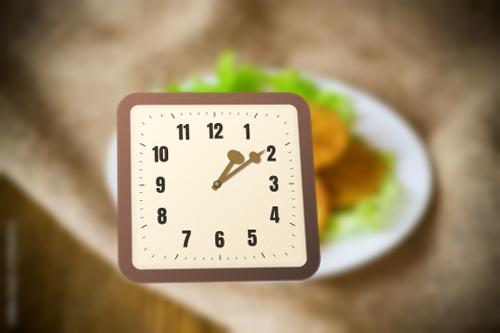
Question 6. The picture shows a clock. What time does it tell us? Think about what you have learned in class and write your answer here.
1:09
